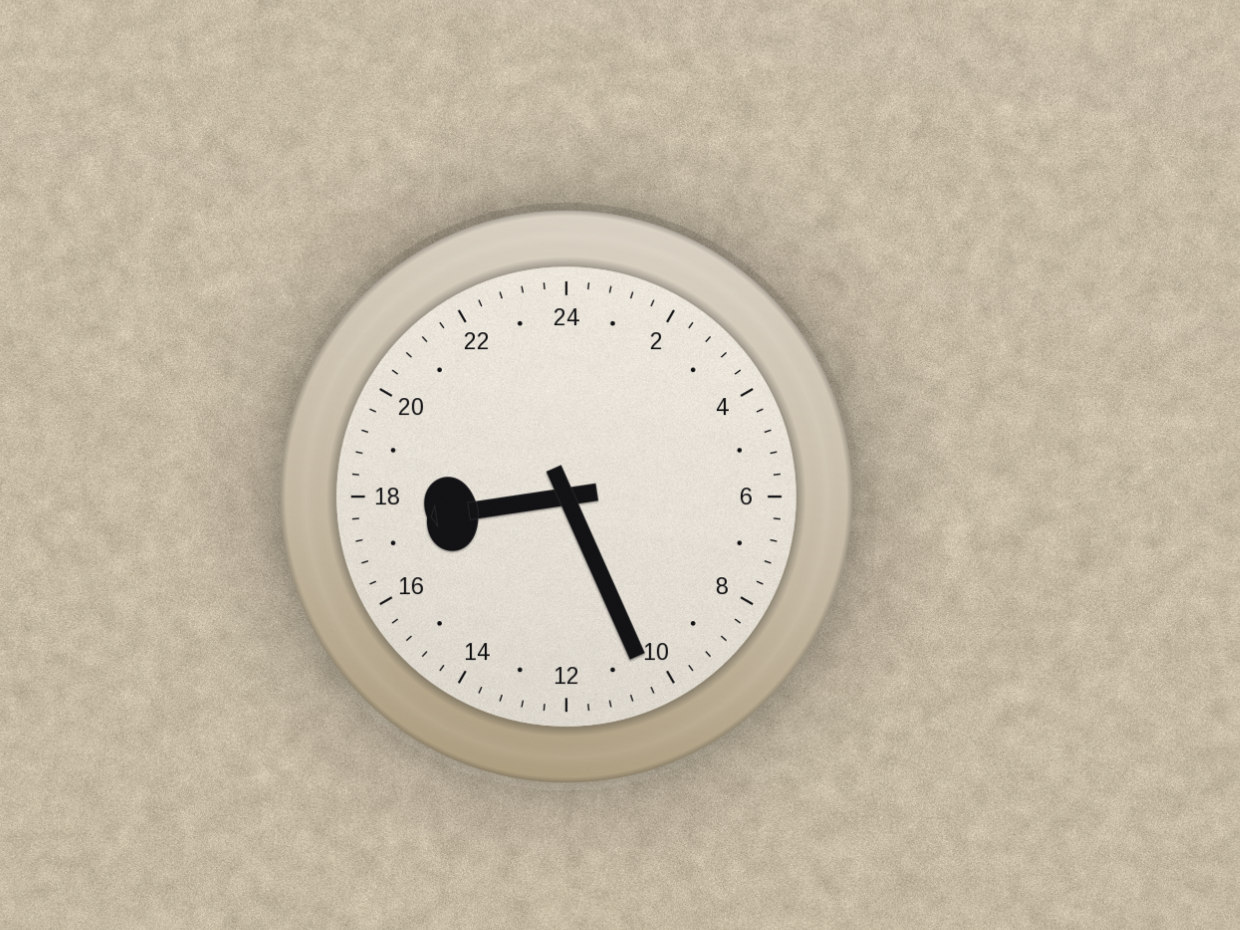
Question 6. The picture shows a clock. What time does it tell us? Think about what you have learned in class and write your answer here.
17:26
